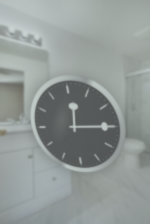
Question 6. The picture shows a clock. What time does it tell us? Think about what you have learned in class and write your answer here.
12:15
